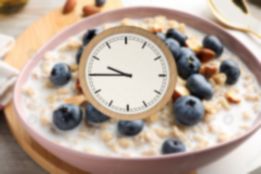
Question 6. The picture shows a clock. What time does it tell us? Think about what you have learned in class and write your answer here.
9:45
